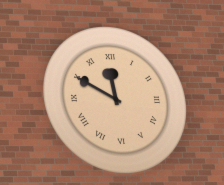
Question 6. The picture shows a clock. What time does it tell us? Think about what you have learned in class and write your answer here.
11:50
